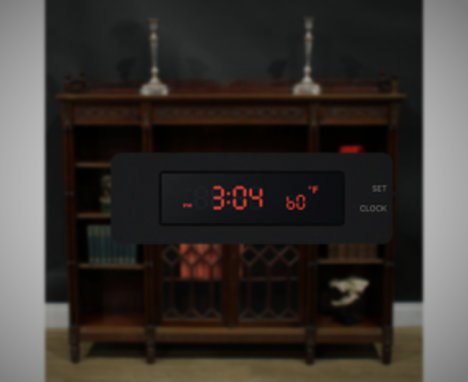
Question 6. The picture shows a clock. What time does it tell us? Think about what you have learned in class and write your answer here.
3:04
